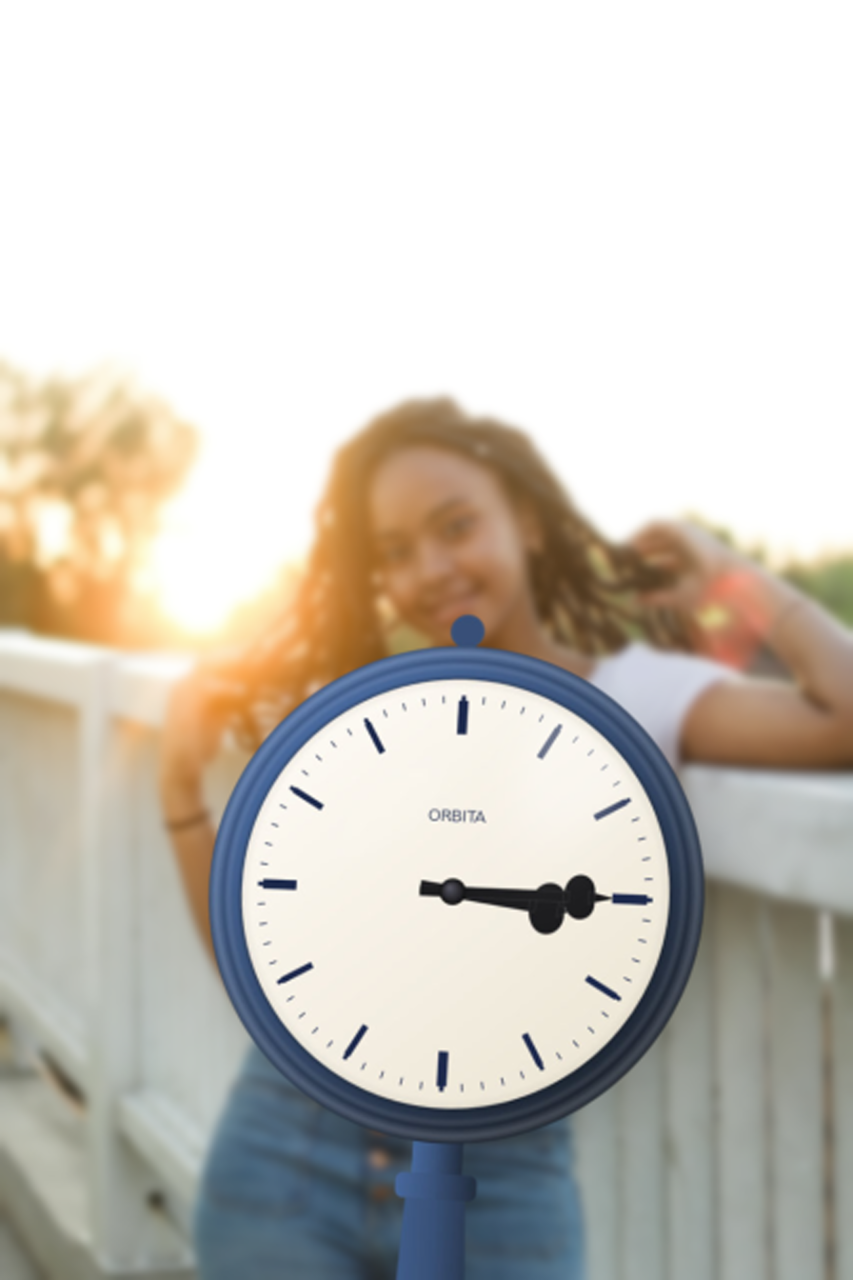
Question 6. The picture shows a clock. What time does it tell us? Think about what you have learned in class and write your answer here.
3:15
